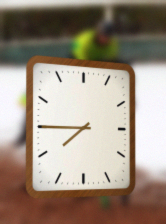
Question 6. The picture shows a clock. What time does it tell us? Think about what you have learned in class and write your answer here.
7:45
